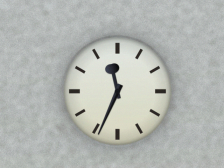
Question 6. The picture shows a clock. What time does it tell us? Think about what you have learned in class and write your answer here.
11:34
